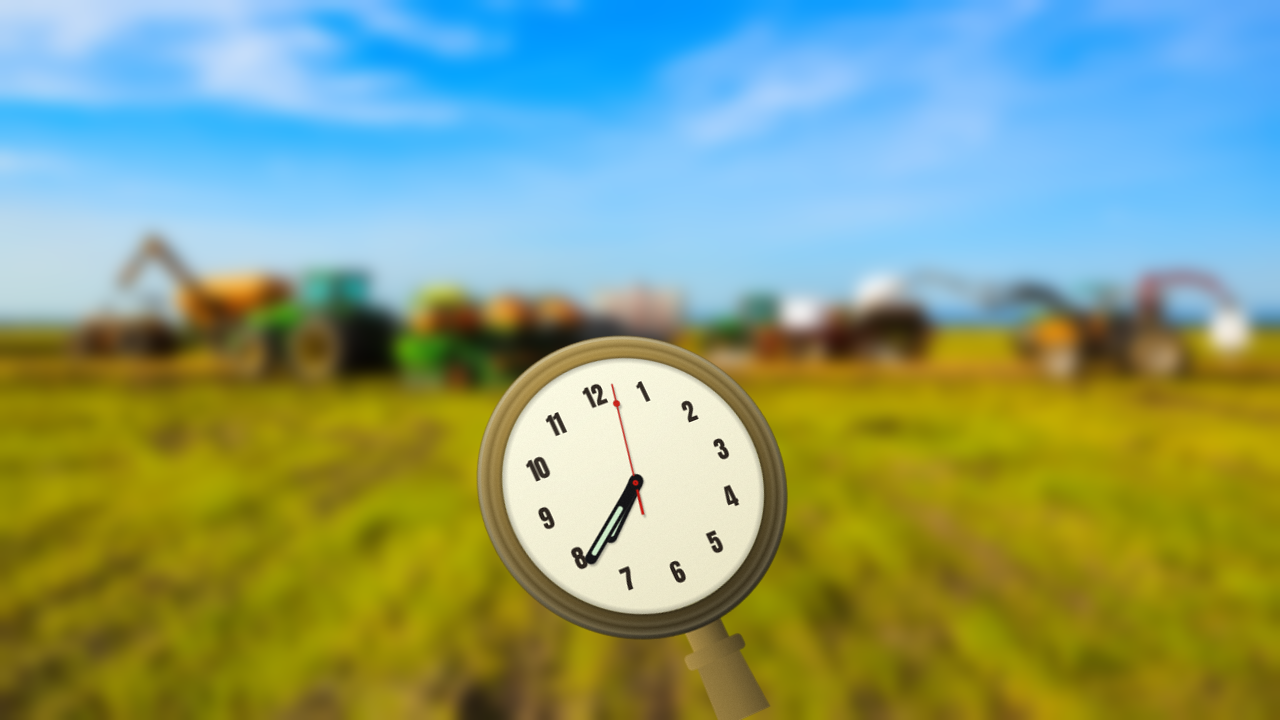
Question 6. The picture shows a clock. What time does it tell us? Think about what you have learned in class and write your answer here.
7:39:02
